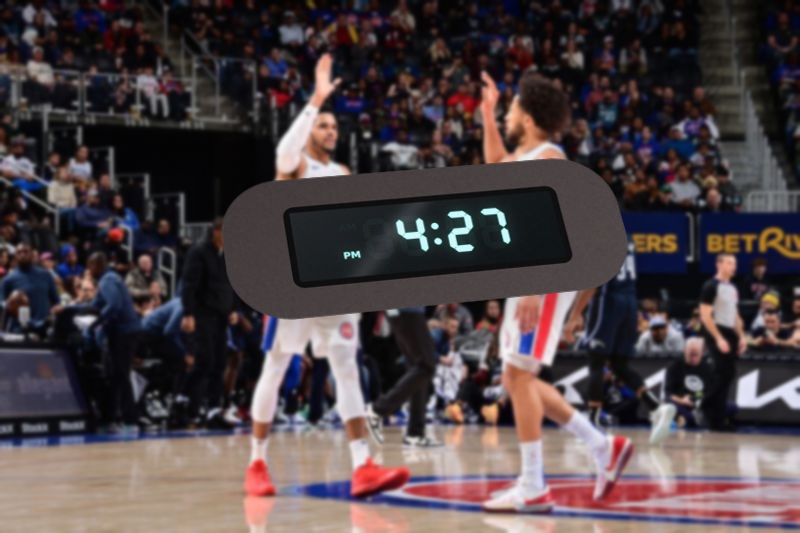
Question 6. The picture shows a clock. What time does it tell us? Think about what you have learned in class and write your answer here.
4:27
